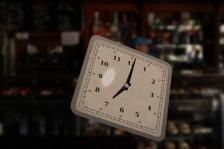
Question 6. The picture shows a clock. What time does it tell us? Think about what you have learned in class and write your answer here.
7:01
